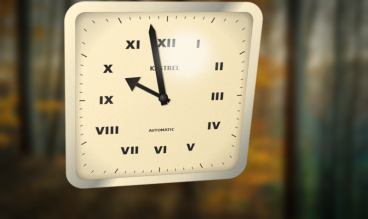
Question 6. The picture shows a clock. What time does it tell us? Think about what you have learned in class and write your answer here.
9:58
